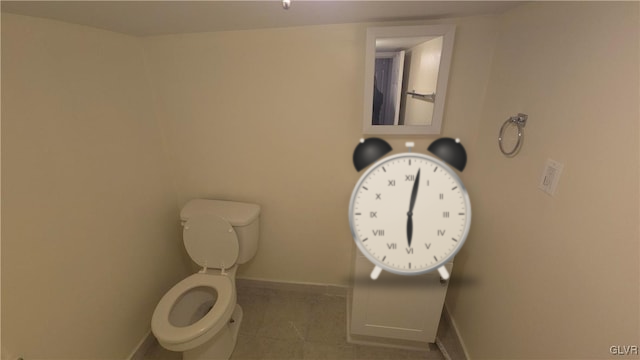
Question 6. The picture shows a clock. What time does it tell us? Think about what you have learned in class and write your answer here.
6:02
